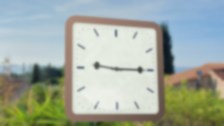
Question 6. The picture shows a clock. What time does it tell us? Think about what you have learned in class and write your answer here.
9:15
